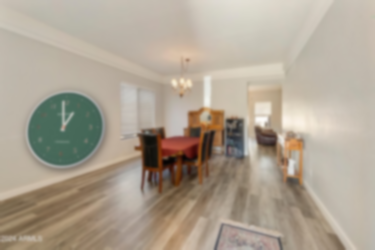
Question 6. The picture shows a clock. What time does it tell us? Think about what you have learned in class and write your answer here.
12:59
